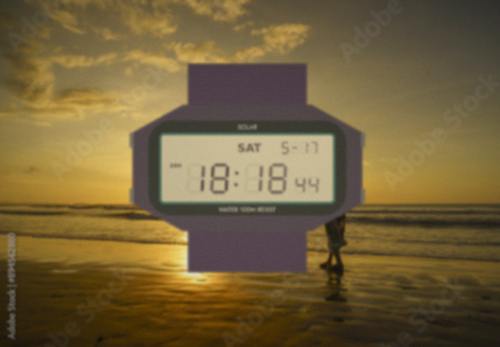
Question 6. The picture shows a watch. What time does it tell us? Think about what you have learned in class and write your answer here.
18:18:44
